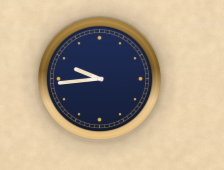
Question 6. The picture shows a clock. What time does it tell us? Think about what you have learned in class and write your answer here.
9:44
